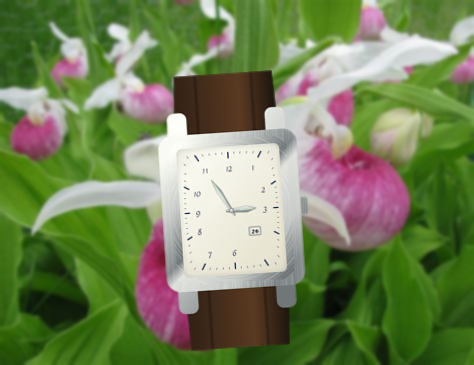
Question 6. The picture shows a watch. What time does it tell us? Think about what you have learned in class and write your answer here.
2:55
